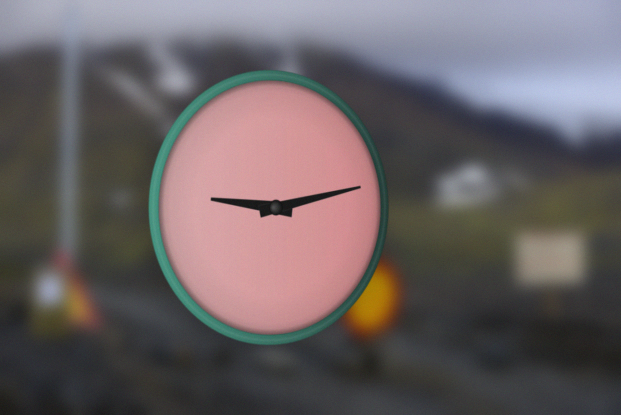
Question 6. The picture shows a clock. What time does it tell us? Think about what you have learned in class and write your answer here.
9:13
